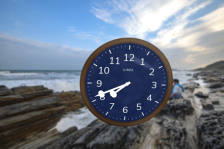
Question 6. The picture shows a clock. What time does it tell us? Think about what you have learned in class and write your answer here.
7:41
